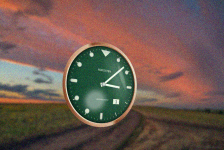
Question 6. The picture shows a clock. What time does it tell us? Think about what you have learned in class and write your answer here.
3:08
